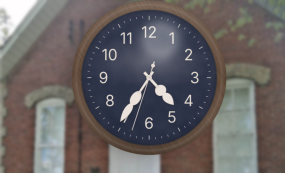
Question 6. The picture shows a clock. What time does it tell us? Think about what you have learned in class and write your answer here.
4:35:33
